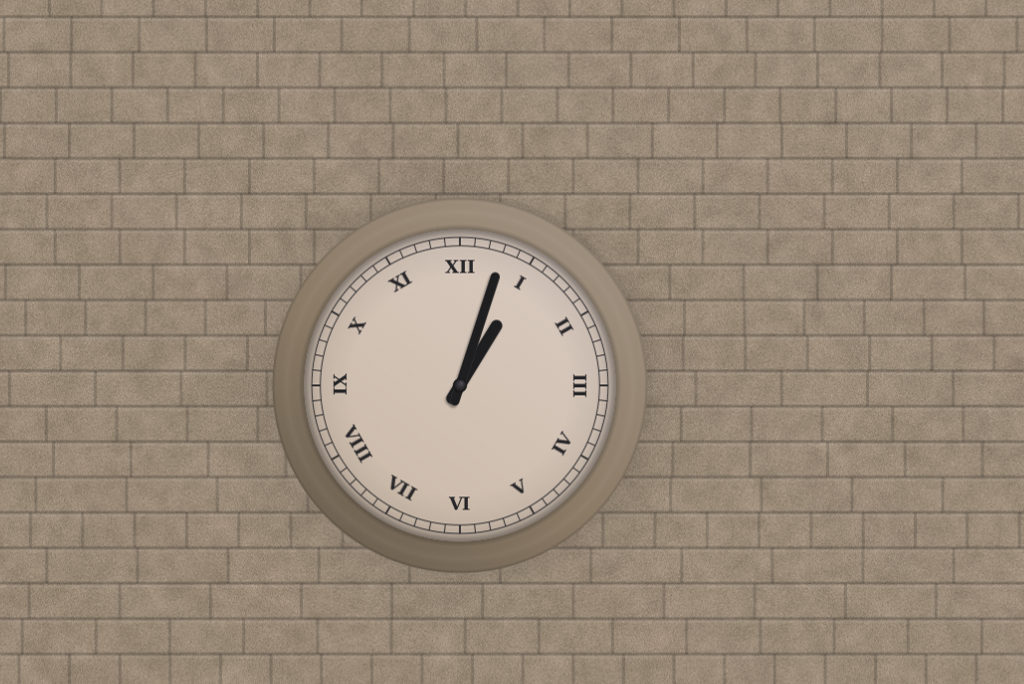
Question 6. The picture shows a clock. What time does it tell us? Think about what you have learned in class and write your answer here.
1:03
